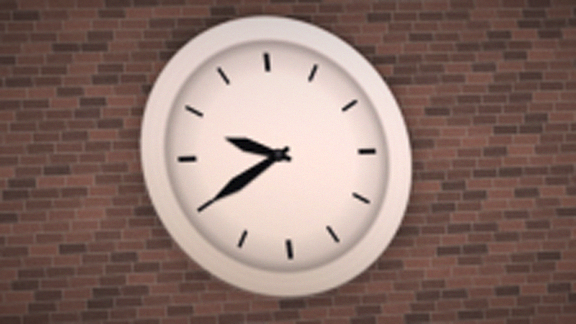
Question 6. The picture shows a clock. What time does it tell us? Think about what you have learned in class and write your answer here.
9:40
